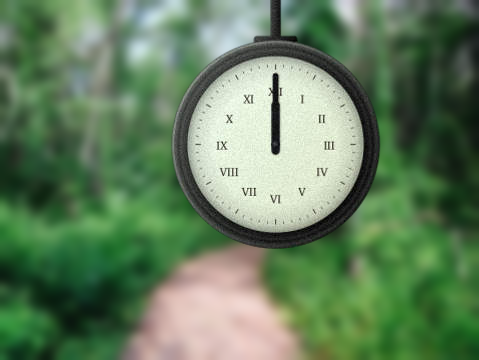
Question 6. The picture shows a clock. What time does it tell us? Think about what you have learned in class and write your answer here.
12:00
